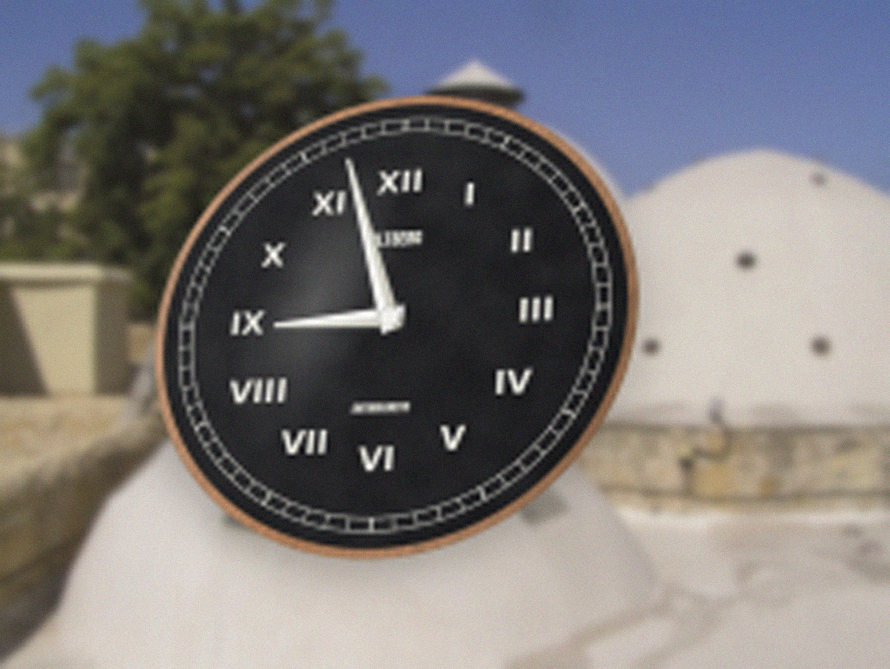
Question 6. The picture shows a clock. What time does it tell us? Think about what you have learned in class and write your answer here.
8:57
